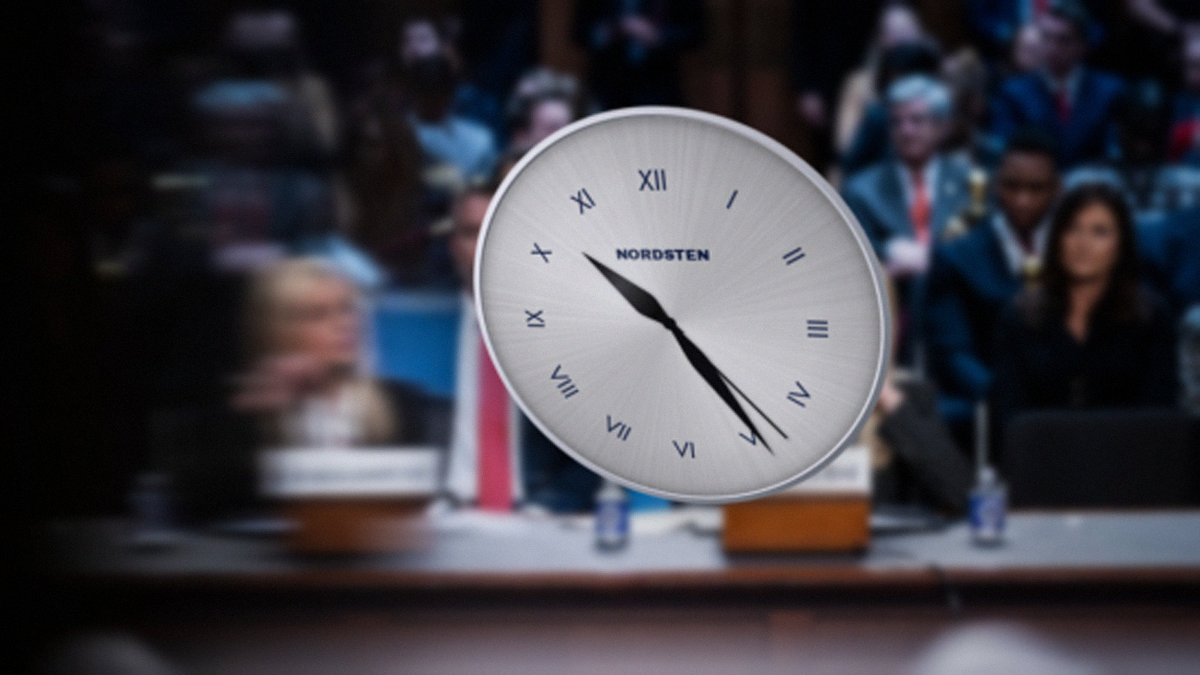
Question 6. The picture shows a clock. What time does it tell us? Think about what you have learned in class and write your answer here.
10:24:23
